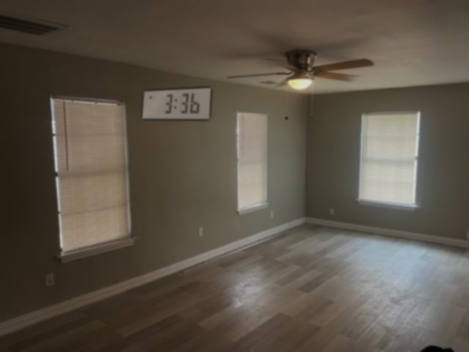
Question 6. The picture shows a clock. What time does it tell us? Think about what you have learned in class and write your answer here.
3:36
